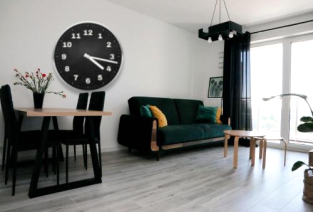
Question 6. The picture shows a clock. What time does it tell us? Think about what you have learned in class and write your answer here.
4:17
